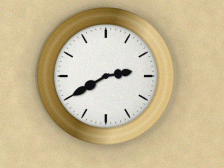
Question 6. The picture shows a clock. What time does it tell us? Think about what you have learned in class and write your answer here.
2:40
